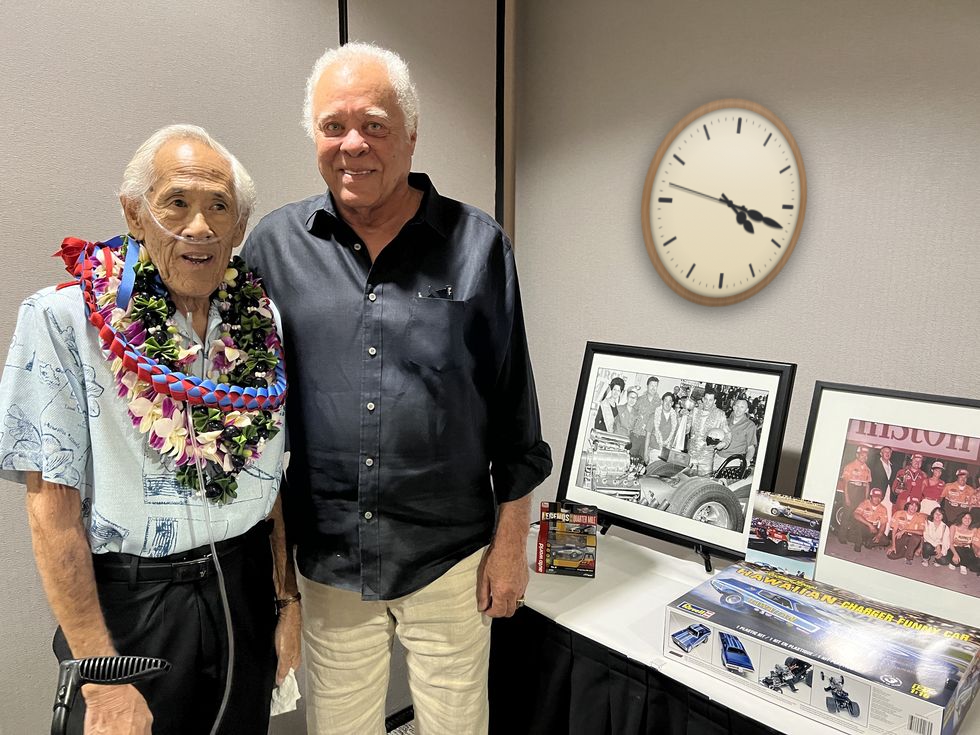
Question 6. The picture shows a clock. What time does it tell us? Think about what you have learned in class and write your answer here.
4:17:47
